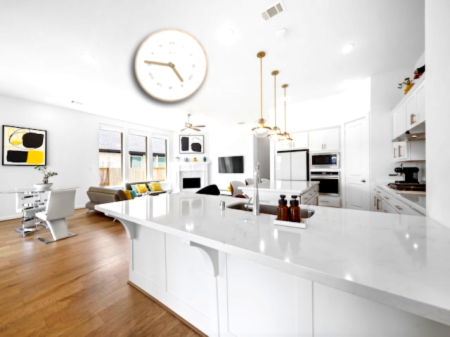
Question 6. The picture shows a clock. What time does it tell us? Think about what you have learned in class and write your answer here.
4:46
